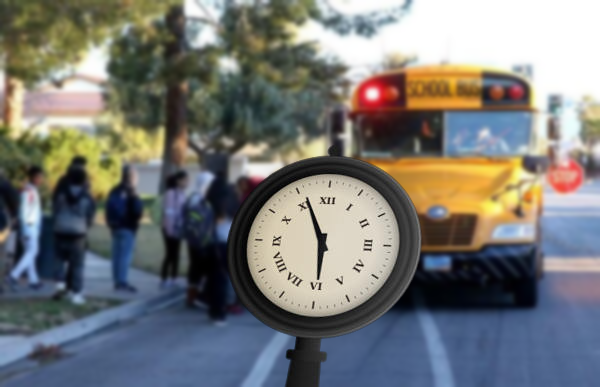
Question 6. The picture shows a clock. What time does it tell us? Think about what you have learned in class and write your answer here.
5:56
